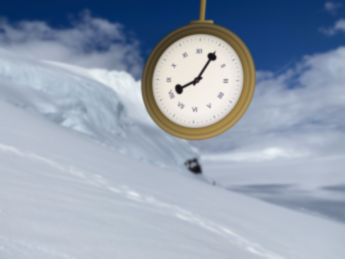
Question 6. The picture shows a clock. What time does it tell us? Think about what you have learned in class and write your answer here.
8:05
